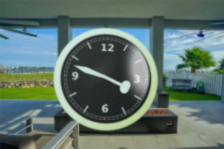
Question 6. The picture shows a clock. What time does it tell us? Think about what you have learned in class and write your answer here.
3:48
